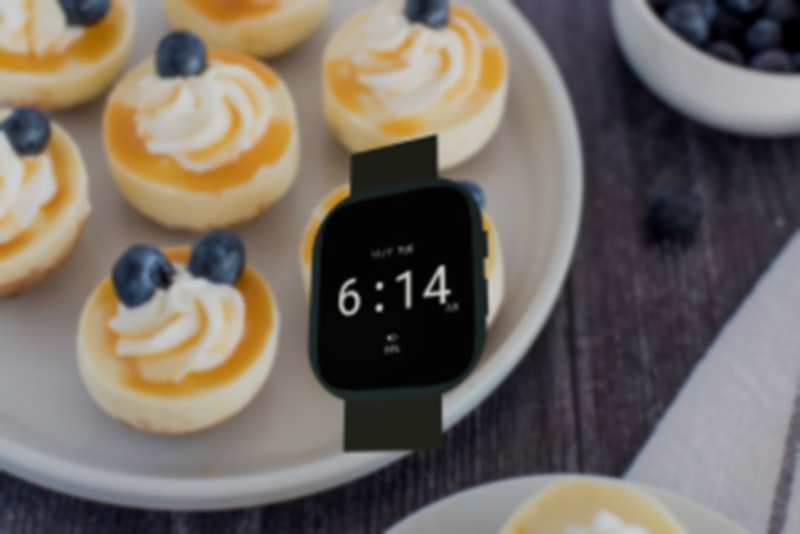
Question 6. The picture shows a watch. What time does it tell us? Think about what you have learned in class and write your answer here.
6:14
